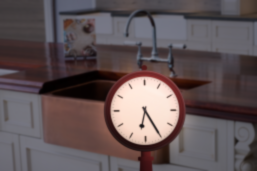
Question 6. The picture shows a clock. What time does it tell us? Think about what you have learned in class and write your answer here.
6:25
